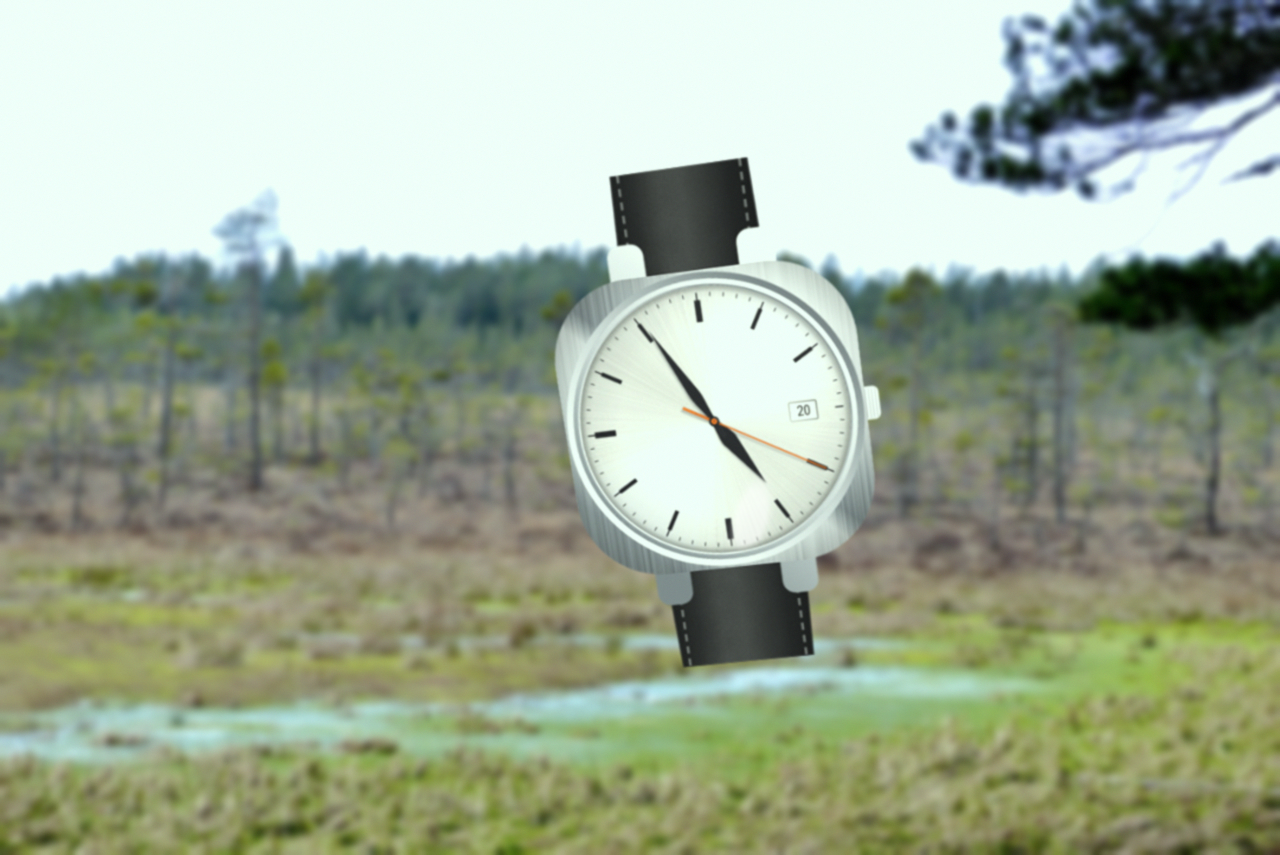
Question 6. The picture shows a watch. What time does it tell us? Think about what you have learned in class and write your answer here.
4:55:20
